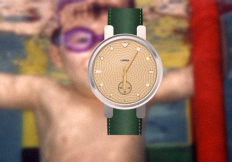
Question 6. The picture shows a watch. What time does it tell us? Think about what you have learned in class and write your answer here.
6:05
